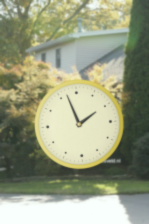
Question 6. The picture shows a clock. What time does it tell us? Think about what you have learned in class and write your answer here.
1:57
